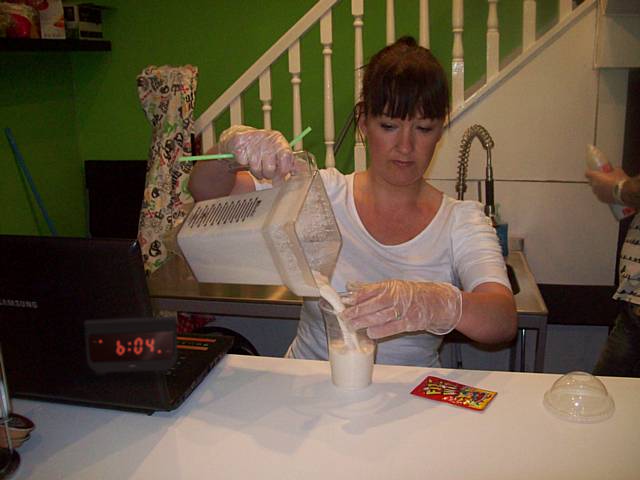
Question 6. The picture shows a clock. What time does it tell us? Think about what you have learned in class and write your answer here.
6:04
